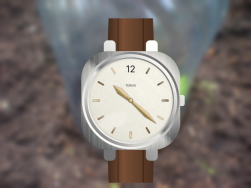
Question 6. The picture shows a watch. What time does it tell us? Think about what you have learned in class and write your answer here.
10:22
